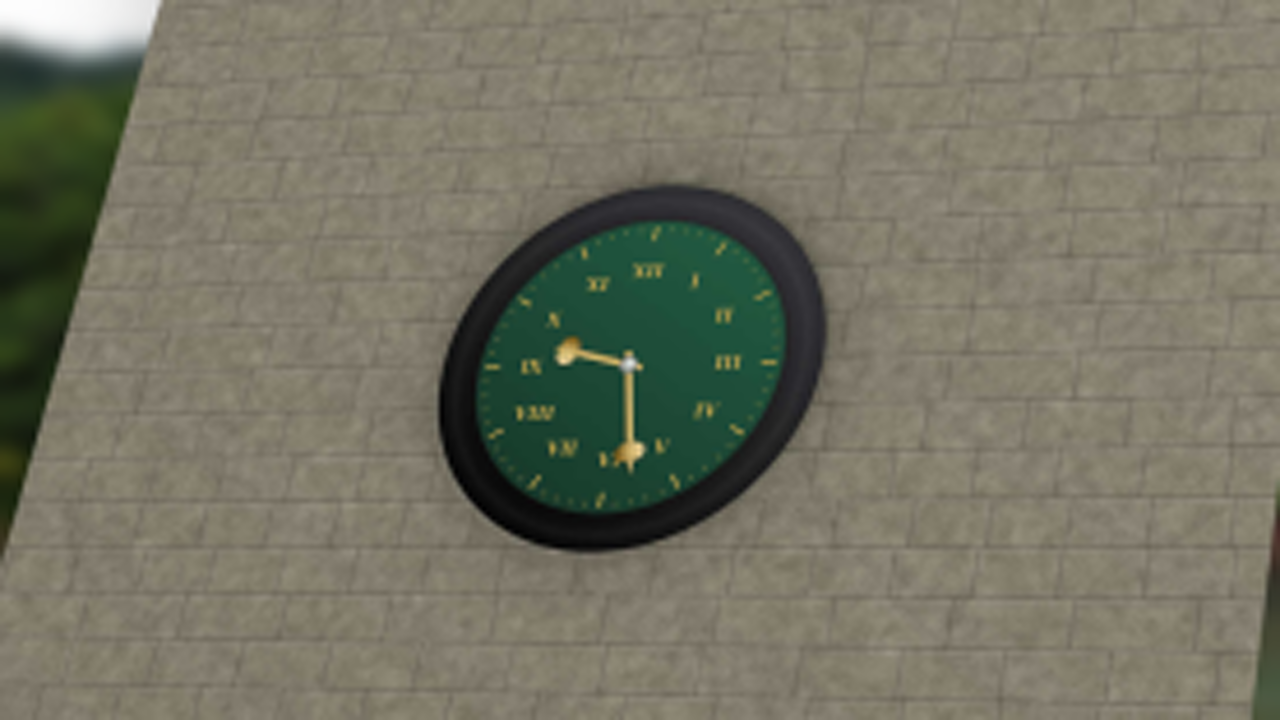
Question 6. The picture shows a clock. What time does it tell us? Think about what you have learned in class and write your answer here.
9:28
